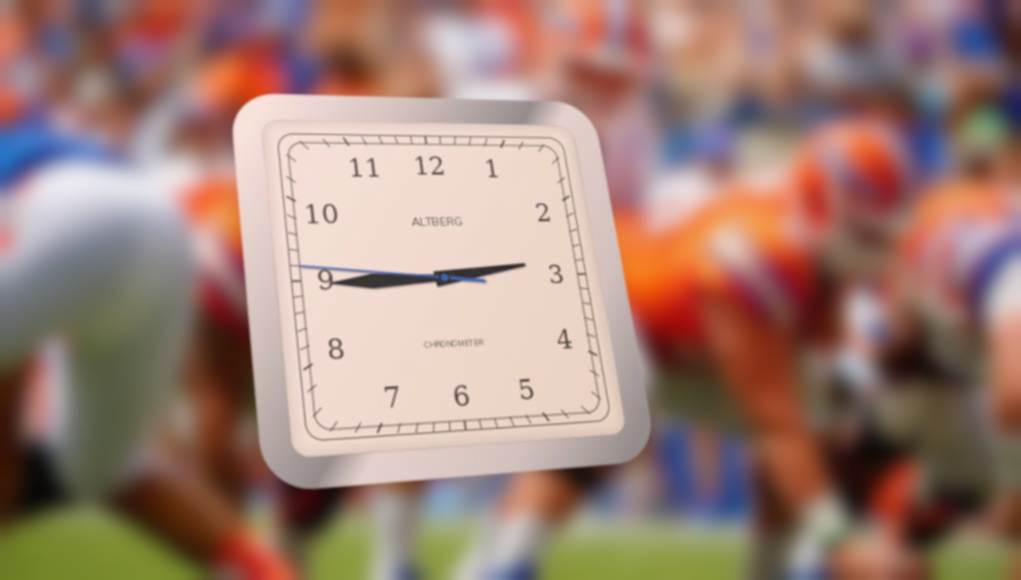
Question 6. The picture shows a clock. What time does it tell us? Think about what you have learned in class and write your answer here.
2:44:46
